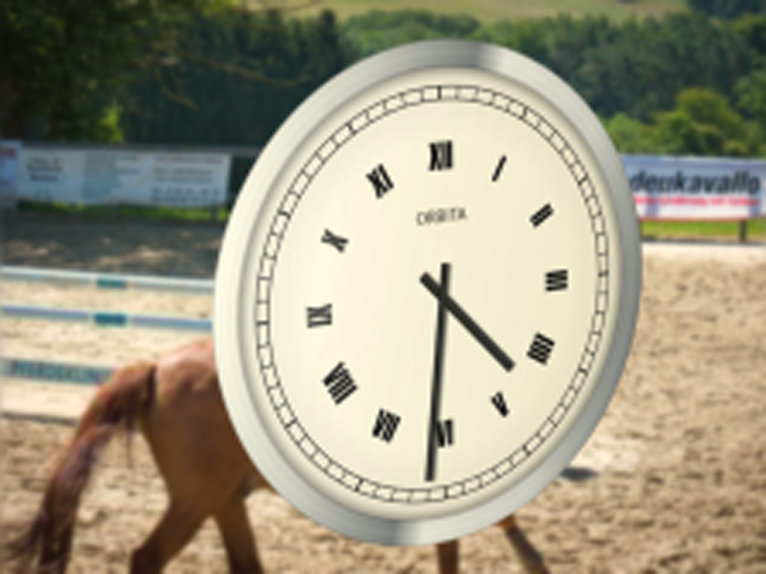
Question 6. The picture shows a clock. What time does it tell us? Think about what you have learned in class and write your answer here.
4:31
